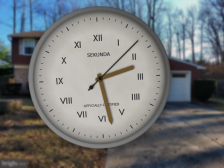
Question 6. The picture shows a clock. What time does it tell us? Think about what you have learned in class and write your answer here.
2:28:08
